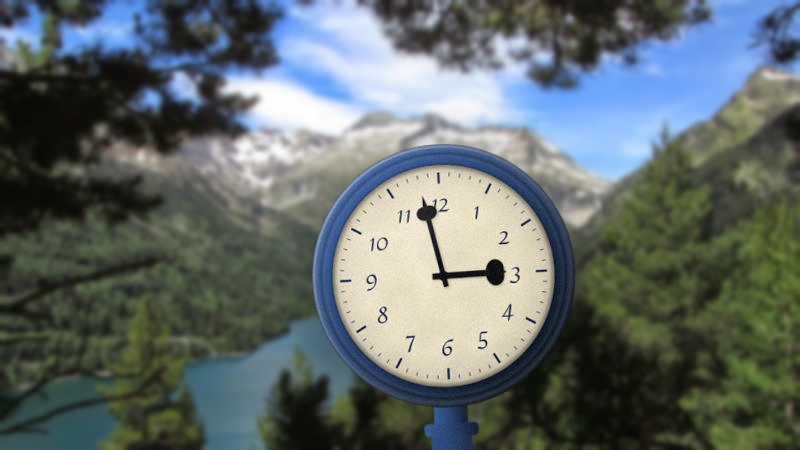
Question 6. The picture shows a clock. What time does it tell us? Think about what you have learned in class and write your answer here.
2:58
